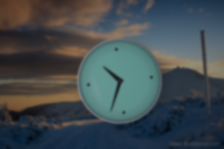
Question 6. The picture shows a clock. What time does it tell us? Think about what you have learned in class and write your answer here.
10:34
